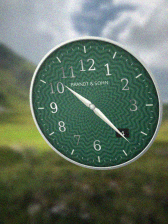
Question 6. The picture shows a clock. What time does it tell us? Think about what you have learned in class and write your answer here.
10:23
